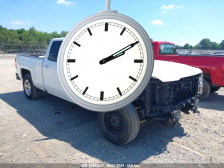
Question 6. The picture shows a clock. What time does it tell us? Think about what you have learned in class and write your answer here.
2:10
